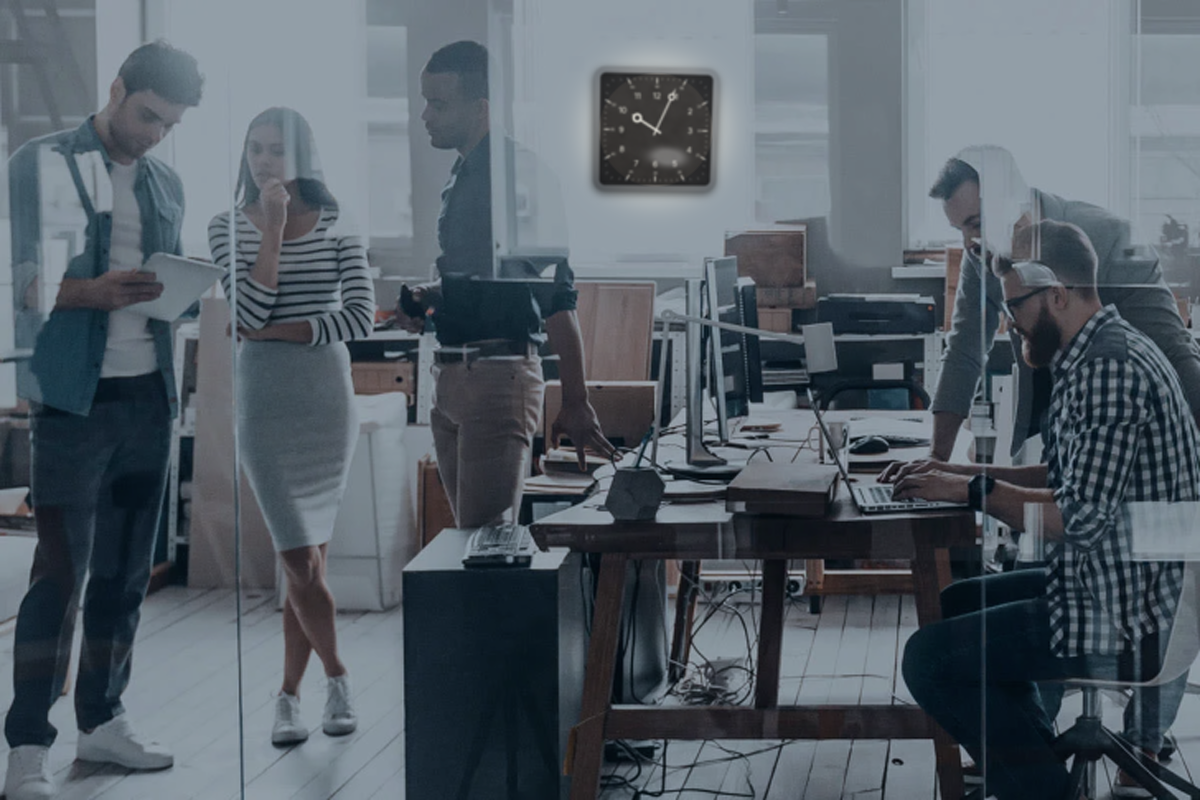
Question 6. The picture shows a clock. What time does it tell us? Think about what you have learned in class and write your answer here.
10:04
